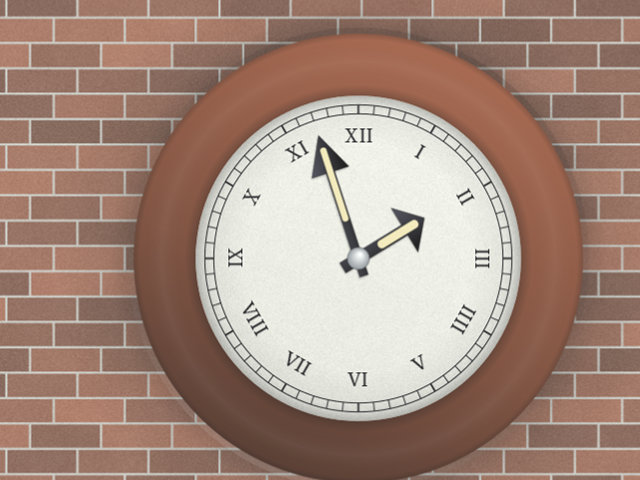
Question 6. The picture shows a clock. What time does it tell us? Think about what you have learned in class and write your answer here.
1:57
